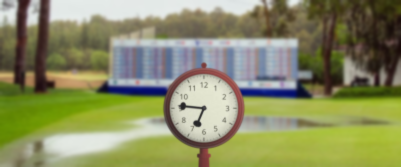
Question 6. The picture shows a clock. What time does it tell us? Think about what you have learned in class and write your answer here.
6:46
